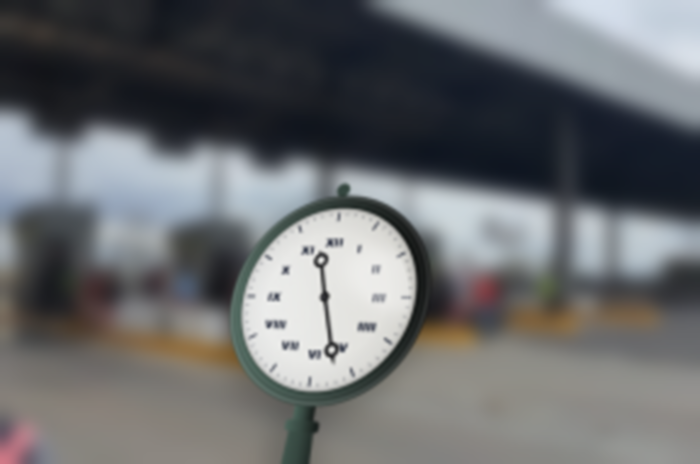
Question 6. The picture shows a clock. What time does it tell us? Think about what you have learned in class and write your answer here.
11:27
